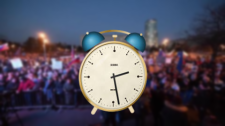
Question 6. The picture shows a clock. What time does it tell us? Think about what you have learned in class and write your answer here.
2:28
